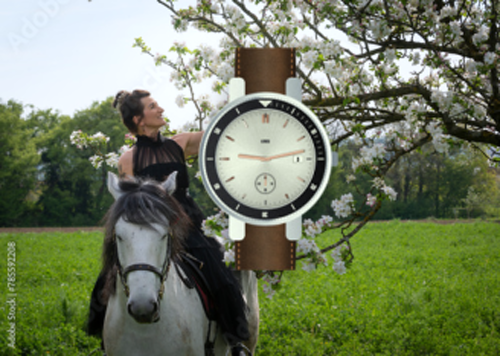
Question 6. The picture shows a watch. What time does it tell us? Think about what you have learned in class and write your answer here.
9:13
